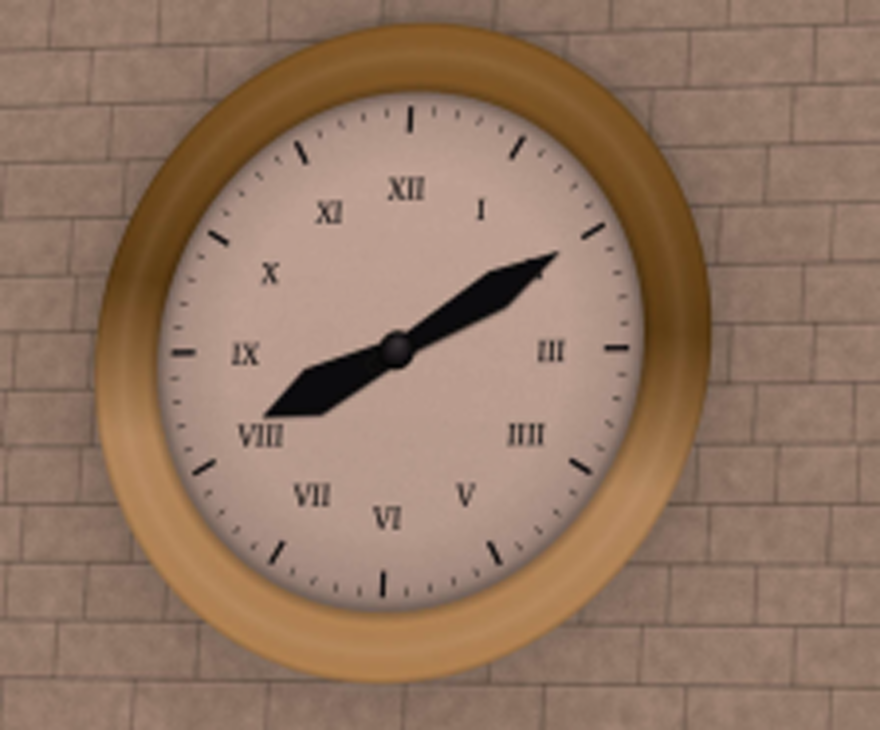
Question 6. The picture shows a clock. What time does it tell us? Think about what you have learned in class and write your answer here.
8:10
